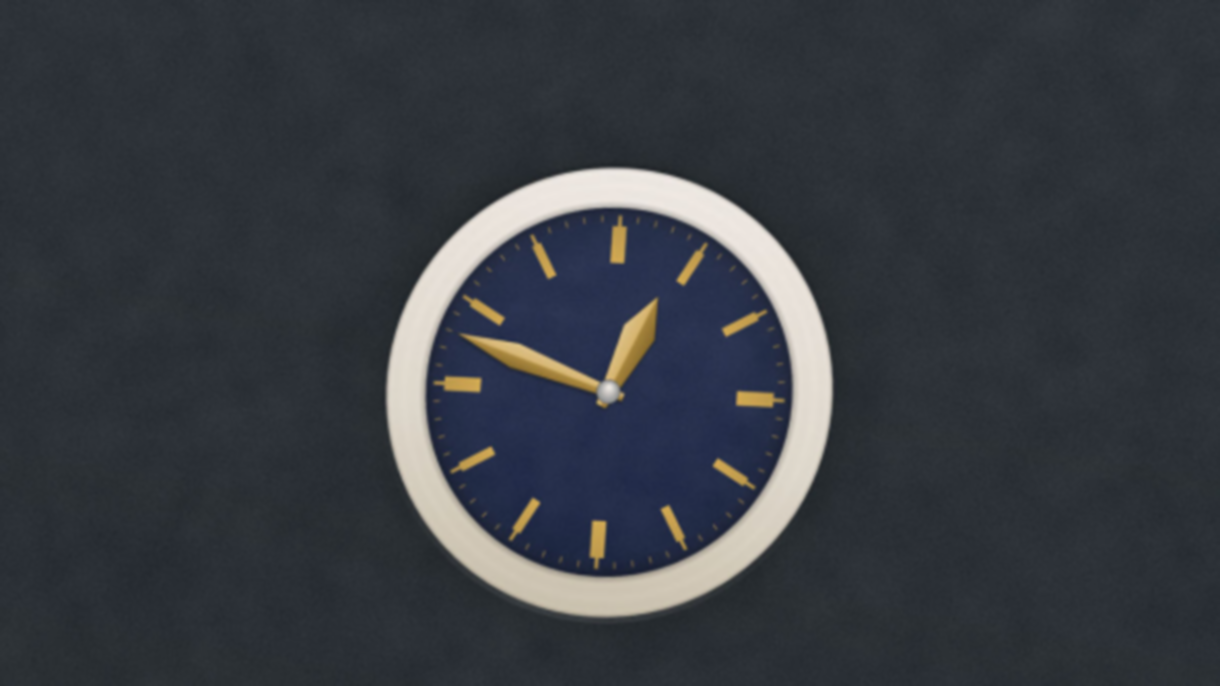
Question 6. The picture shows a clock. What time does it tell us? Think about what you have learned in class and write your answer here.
12:48
